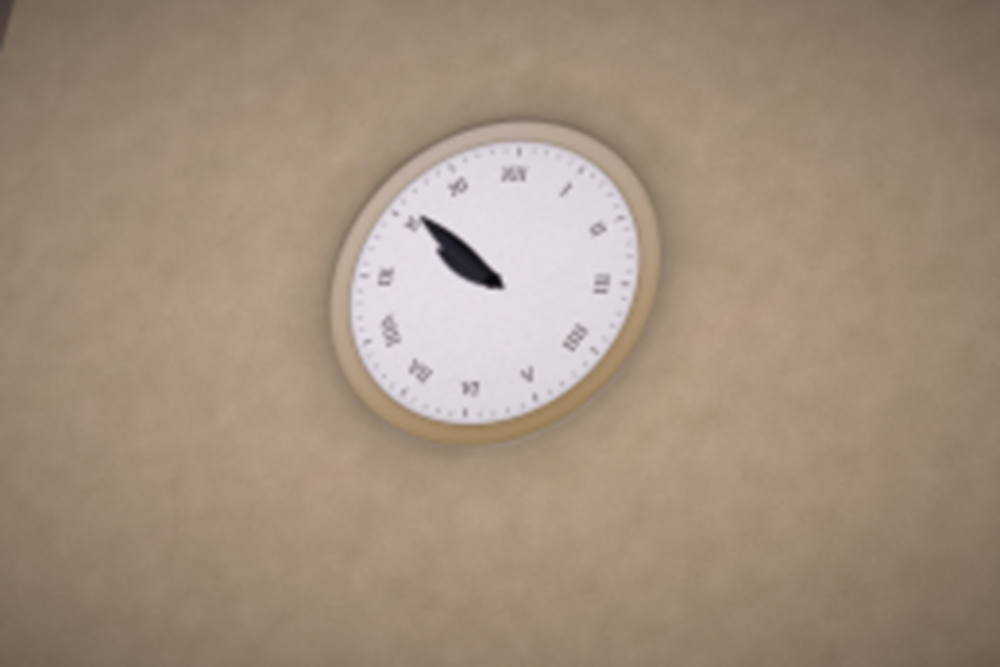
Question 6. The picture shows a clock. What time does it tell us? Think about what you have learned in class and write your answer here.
9:51
